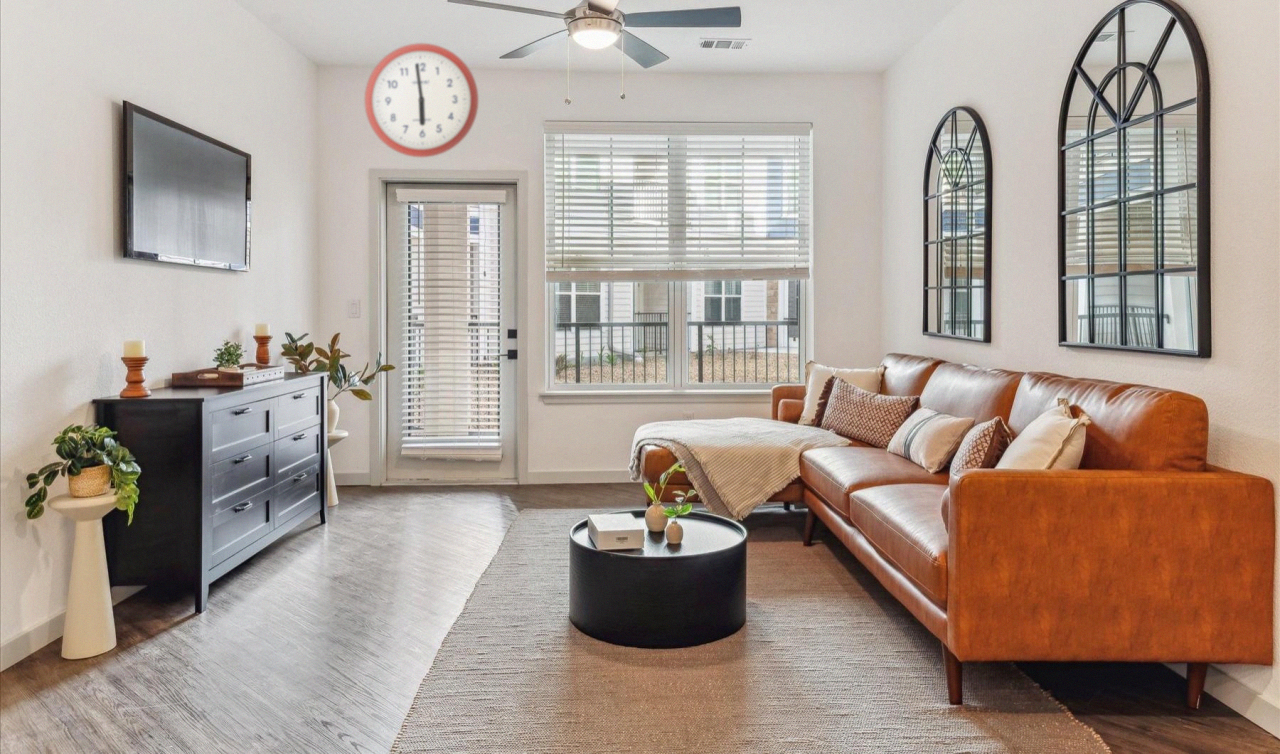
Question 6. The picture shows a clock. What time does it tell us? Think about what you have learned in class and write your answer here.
5:59
